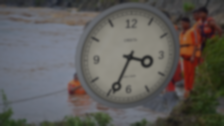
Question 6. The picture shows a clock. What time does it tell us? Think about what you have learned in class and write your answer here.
3:34
